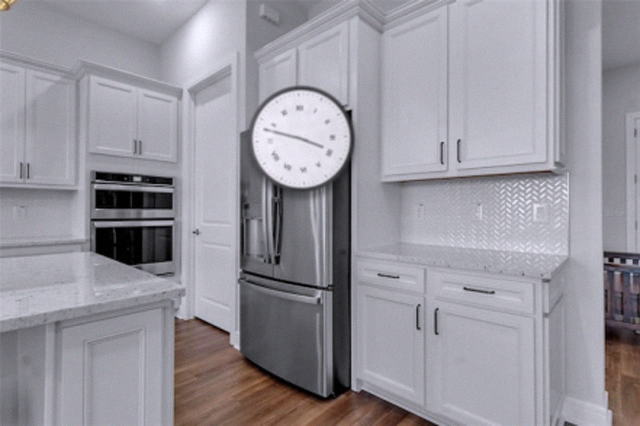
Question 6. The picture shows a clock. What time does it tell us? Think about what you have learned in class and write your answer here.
3:48
